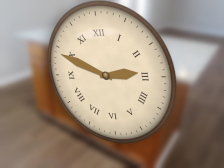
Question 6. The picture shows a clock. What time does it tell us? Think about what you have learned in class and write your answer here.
2:49
